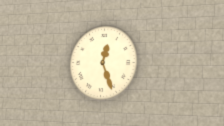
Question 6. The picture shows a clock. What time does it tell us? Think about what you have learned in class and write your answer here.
12:26
